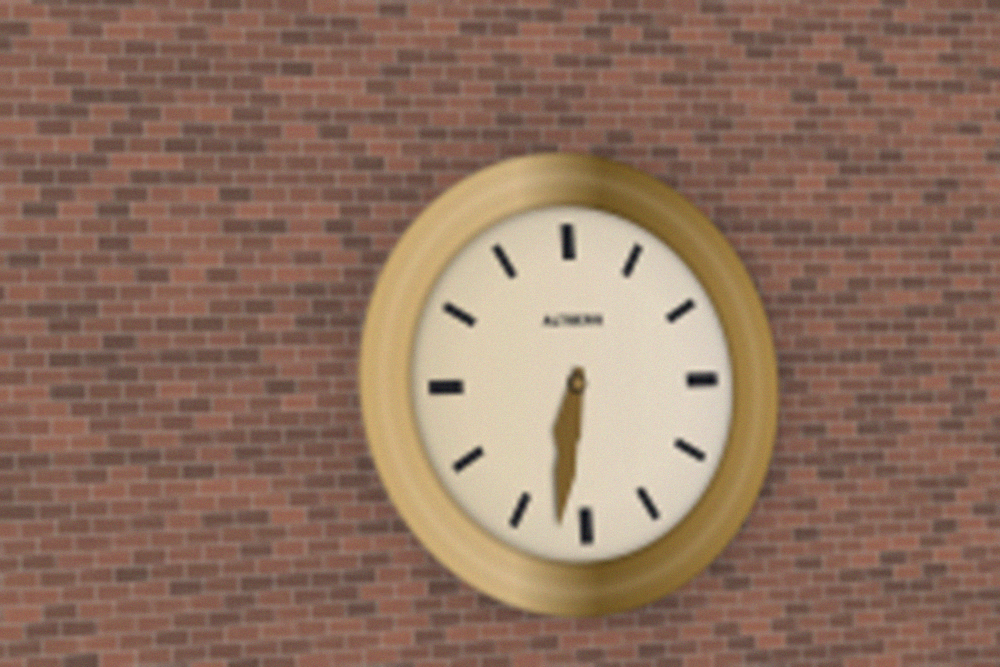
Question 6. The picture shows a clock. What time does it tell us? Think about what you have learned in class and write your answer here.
6:32
